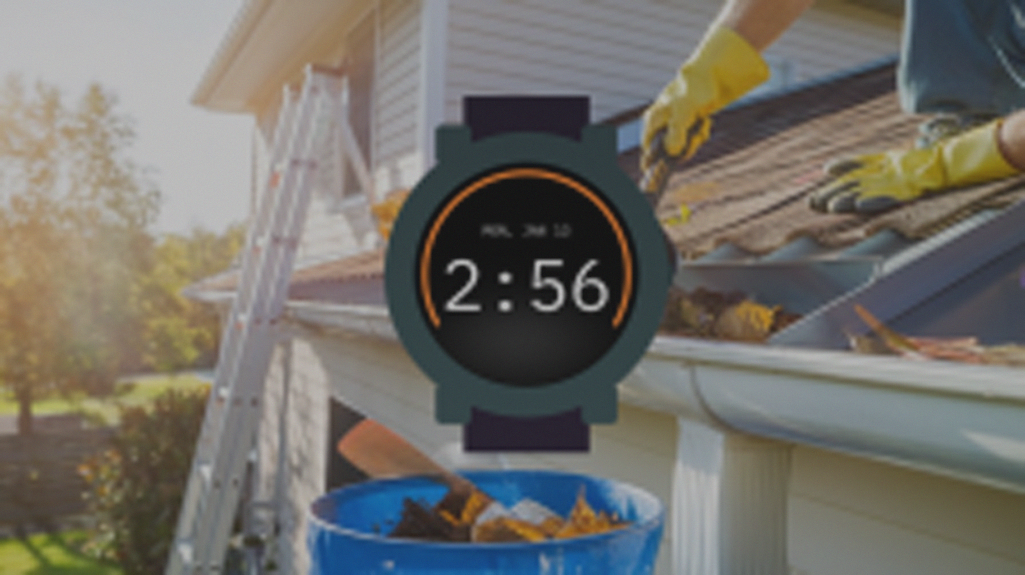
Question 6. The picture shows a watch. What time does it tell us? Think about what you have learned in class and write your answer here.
2:56
